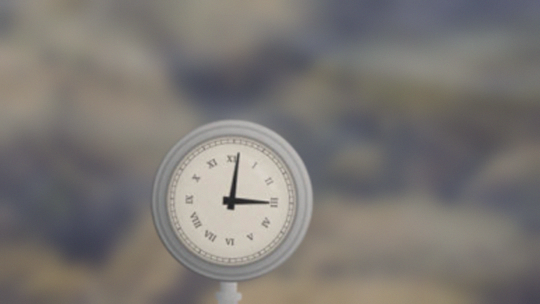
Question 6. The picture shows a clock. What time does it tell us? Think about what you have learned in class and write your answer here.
3:01
